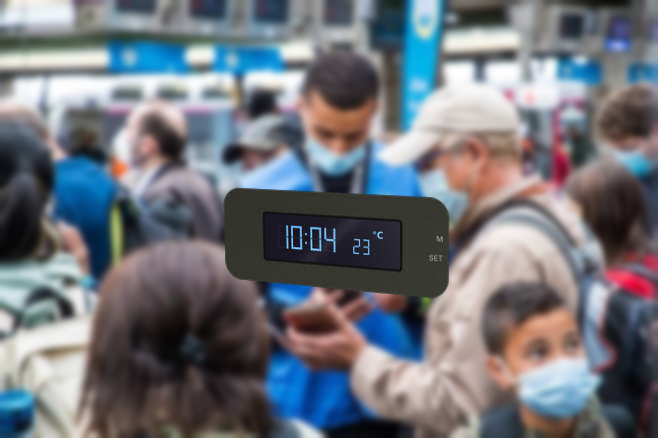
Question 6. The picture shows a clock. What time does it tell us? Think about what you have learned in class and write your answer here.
10:04
